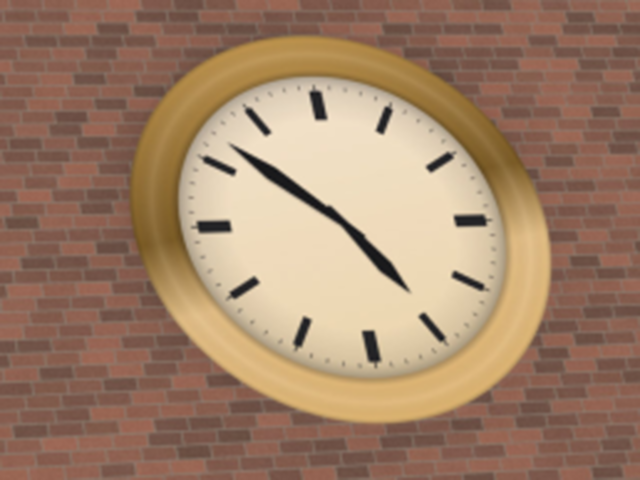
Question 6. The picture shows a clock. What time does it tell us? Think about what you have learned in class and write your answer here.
4:52
